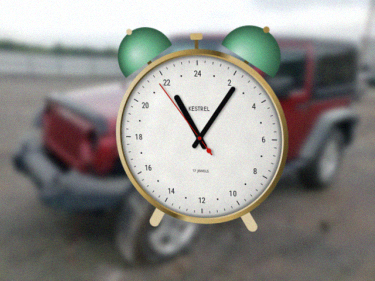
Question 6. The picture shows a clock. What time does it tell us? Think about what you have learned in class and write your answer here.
22:05:54
